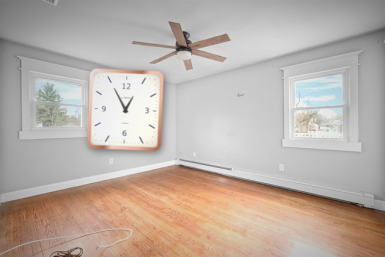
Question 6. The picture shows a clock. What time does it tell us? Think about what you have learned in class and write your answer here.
12:55
